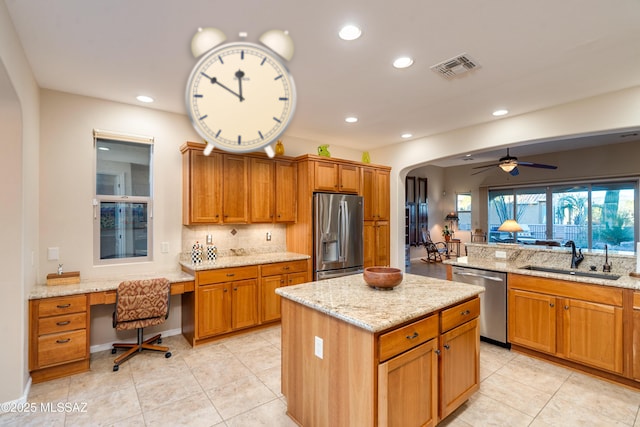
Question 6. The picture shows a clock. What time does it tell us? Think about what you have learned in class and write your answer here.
11:50
